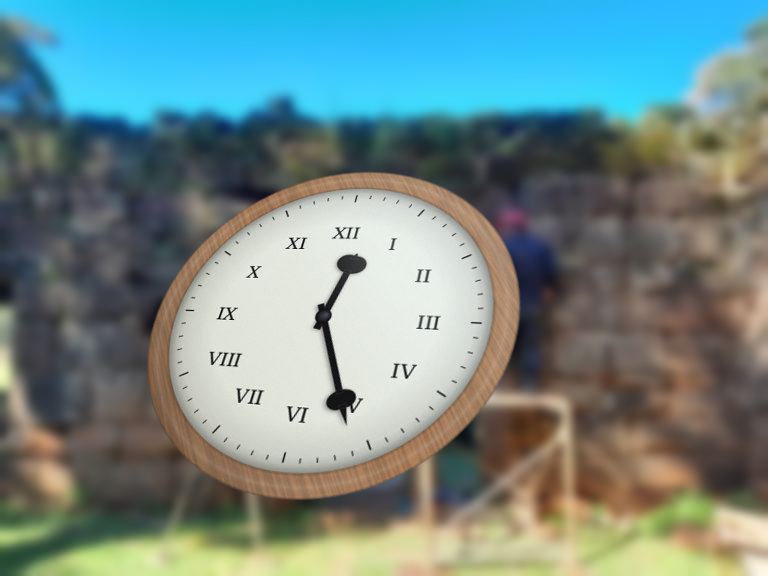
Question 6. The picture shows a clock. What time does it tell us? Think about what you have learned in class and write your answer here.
12:26
